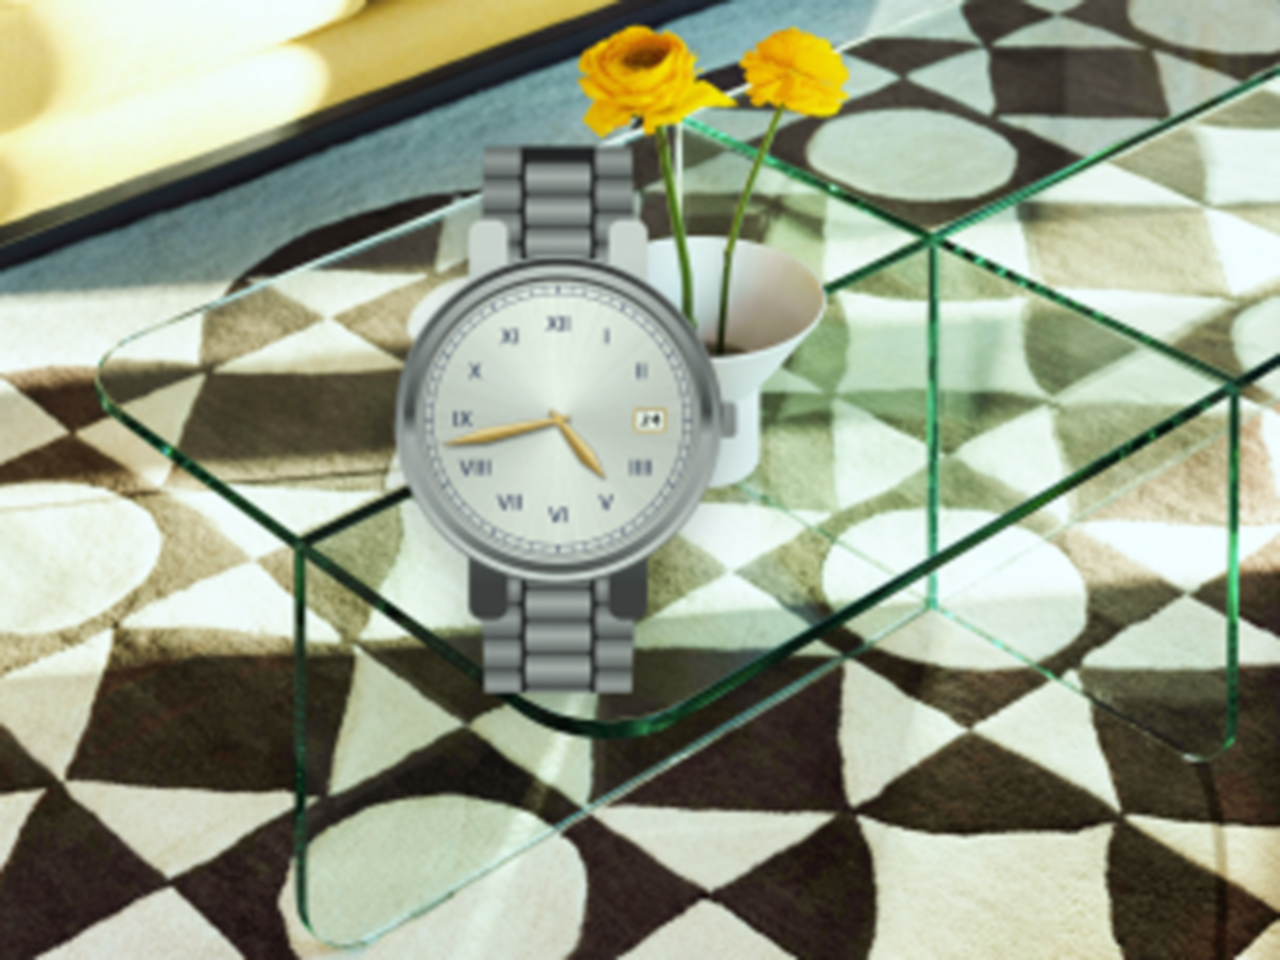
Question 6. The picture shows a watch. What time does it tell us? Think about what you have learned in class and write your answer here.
4:43
